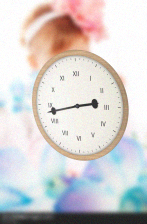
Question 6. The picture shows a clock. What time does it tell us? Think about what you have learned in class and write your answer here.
2:43
